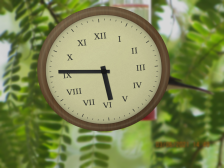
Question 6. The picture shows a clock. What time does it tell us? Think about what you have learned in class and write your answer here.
5:46
